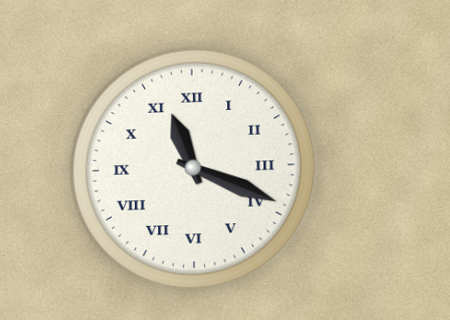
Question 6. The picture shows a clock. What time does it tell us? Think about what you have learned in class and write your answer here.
11:19
